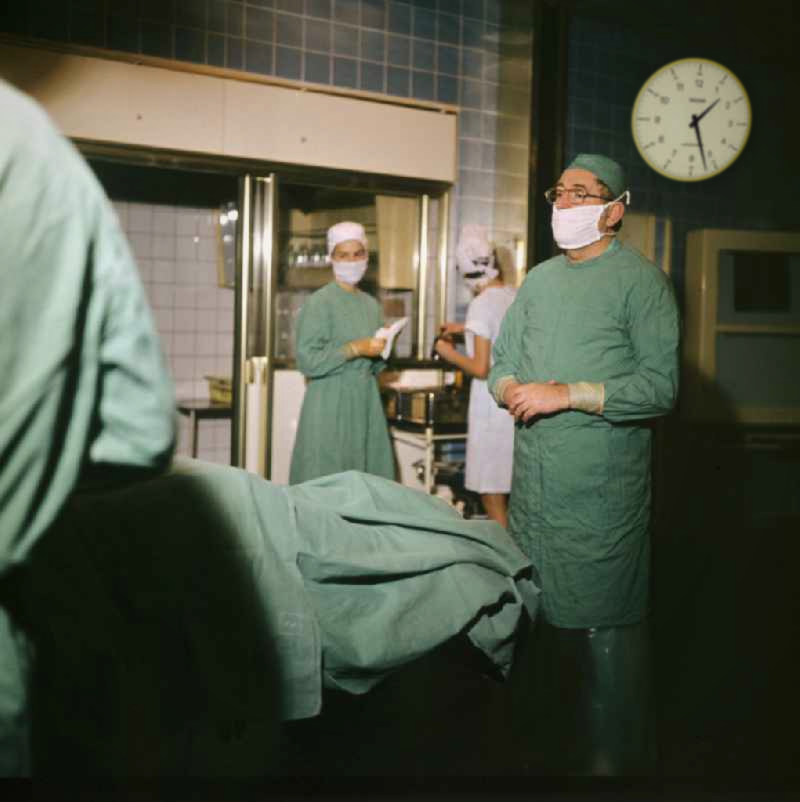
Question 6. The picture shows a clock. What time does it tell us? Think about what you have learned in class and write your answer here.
1:27
